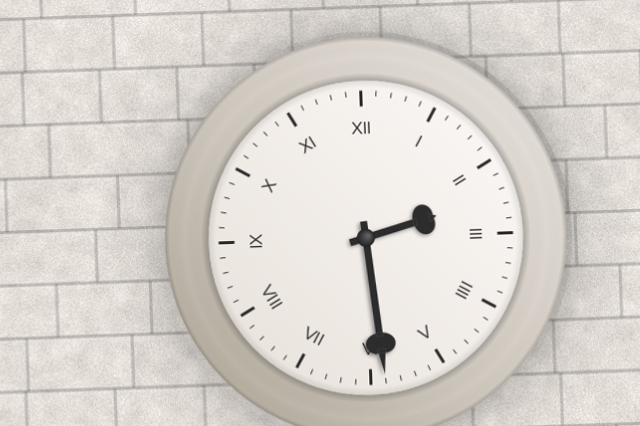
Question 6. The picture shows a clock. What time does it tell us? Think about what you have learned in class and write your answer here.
2:29
